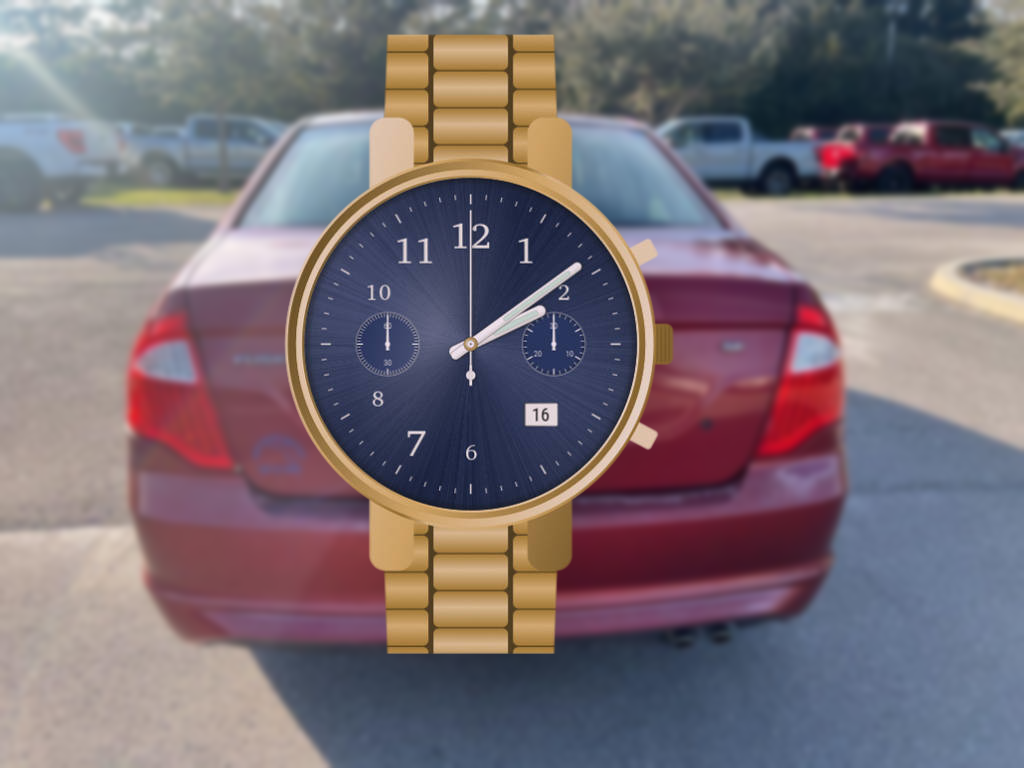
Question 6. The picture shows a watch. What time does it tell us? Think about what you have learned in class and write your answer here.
2:09
